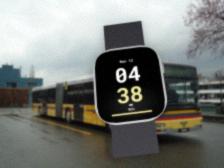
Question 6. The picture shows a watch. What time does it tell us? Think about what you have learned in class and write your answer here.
4:38
